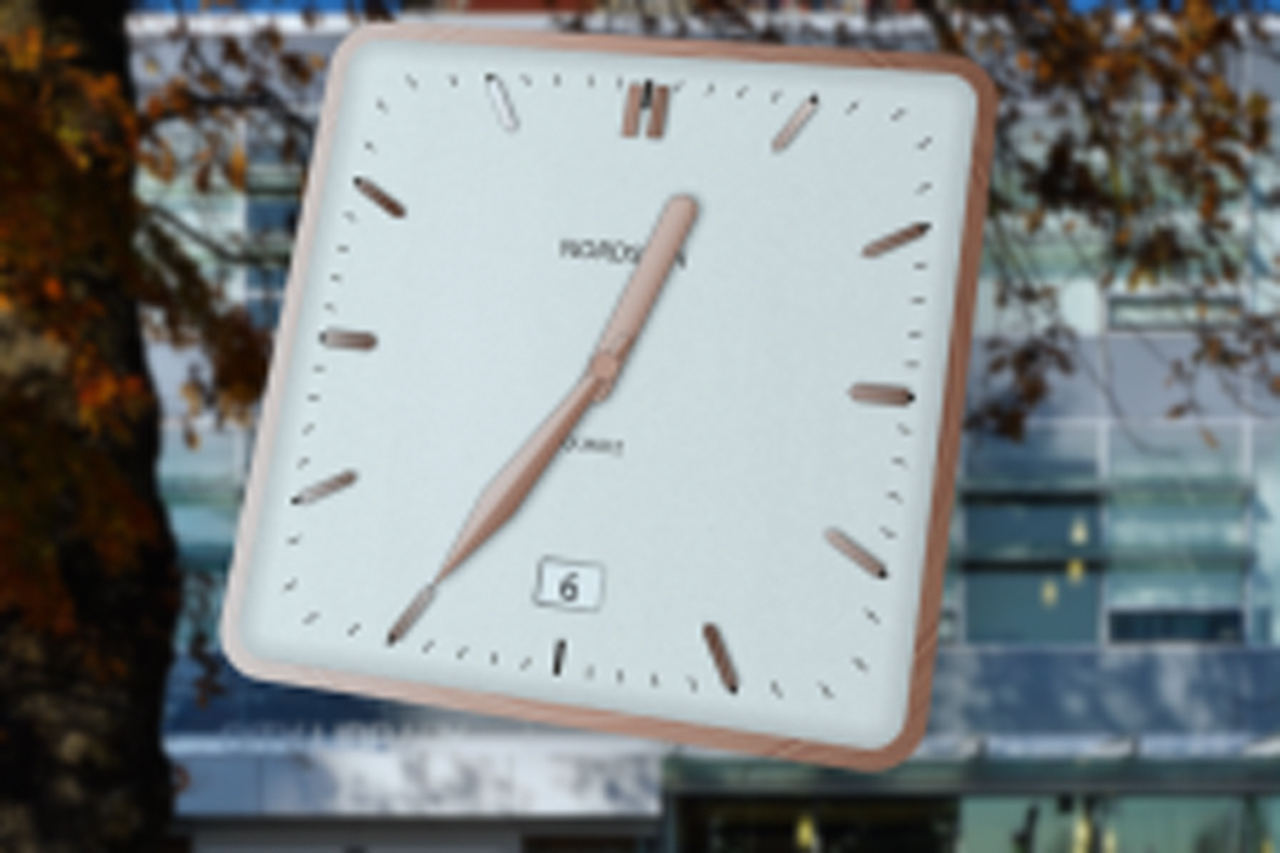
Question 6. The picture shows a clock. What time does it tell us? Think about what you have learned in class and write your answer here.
12:35
